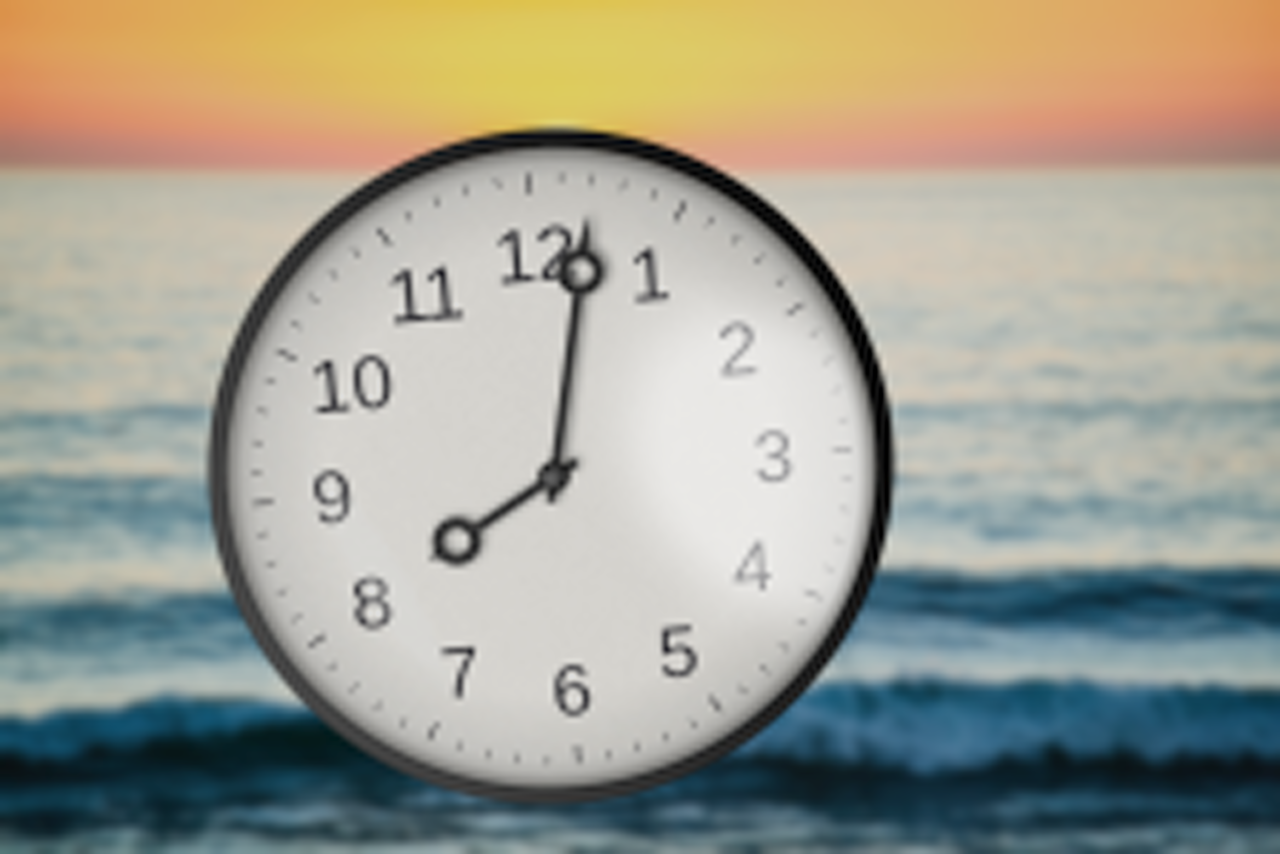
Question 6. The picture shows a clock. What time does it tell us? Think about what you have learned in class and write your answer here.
8:02
